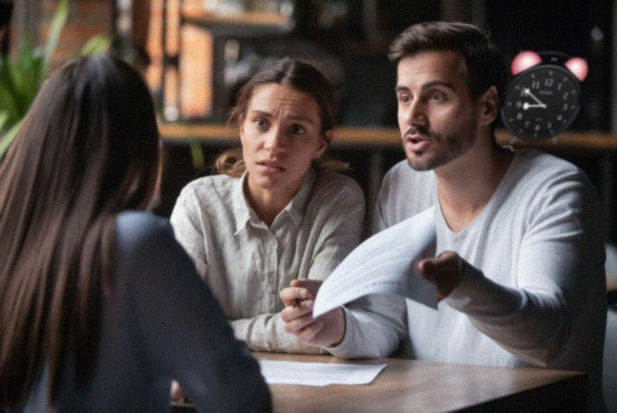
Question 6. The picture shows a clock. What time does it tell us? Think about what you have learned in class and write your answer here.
8:51
